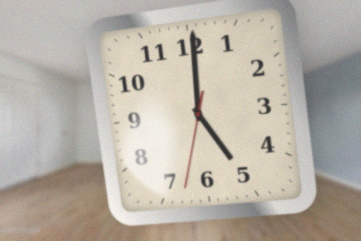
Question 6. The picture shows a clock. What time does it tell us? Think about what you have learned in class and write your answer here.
5:00:33
